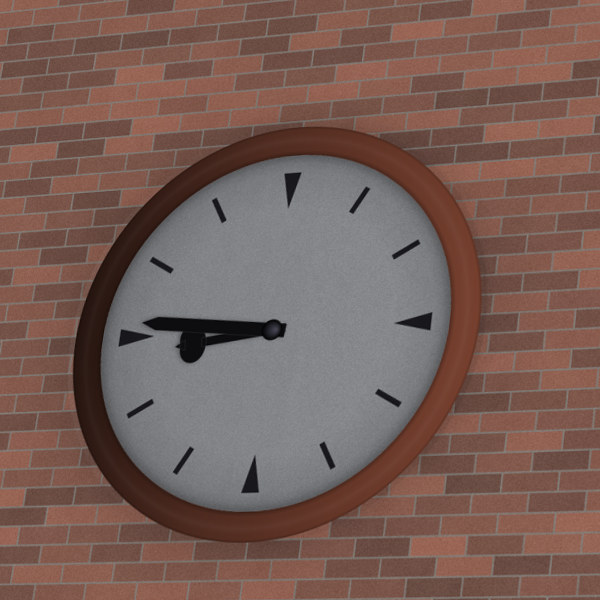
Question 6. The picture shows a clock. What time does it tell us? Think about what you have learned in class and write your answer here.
8:46
